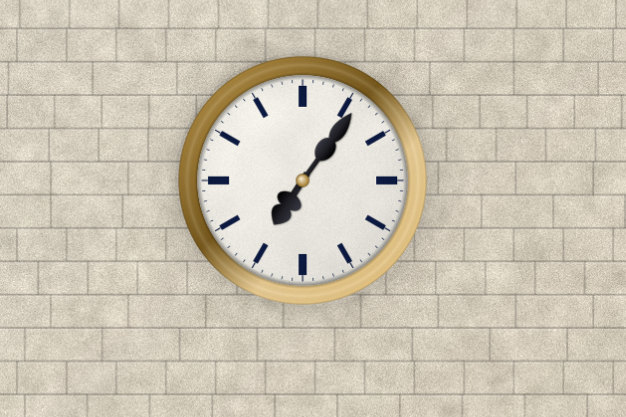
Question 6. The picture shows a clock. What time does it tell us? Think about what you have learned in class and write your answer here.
7:06
